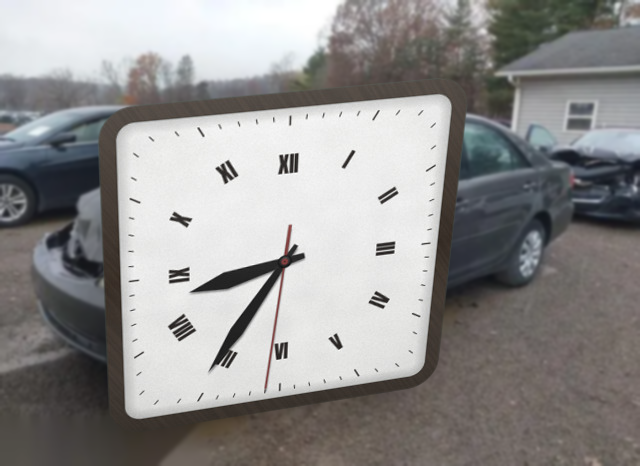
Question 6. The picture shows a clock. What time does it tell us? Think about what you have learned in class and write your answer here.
8:35:31
